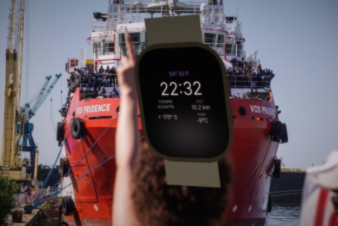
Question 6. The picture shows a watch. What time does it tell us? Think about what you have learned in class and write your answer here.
22:32
